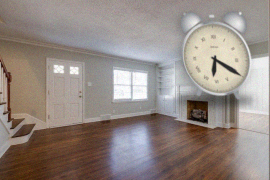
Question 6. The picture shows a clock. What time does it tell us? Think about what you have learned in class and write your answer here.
6:20
